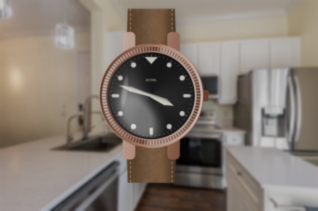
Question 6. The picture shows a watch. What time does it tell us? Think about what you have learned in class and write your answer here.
3:48
